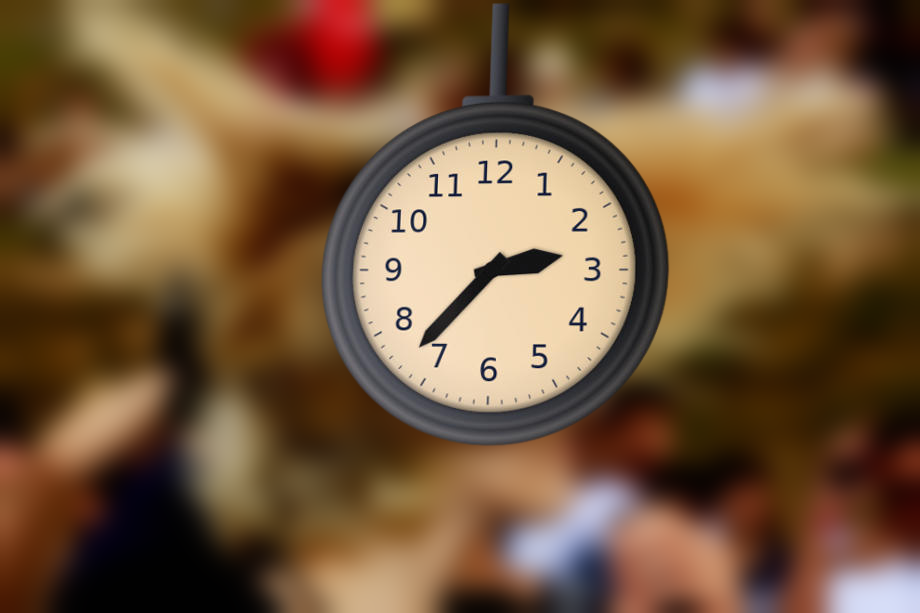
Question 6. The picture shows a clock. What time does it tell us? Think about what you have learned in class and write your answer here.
2:37
